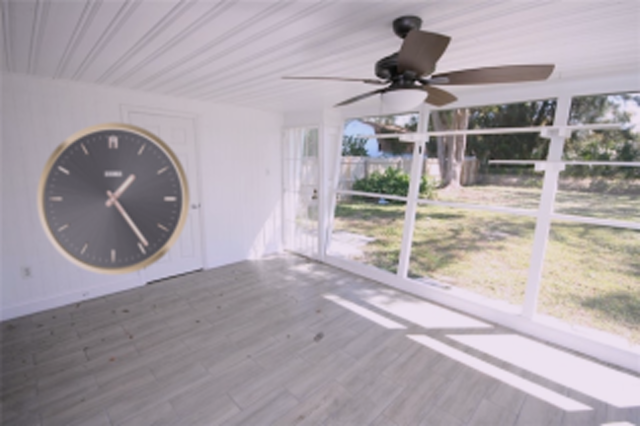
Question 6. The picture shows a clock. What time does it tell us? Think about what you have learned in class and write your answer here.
1:24
